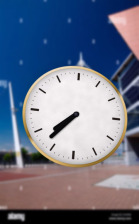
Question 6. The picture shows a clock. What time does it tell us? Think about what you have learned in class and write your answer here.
7:37
